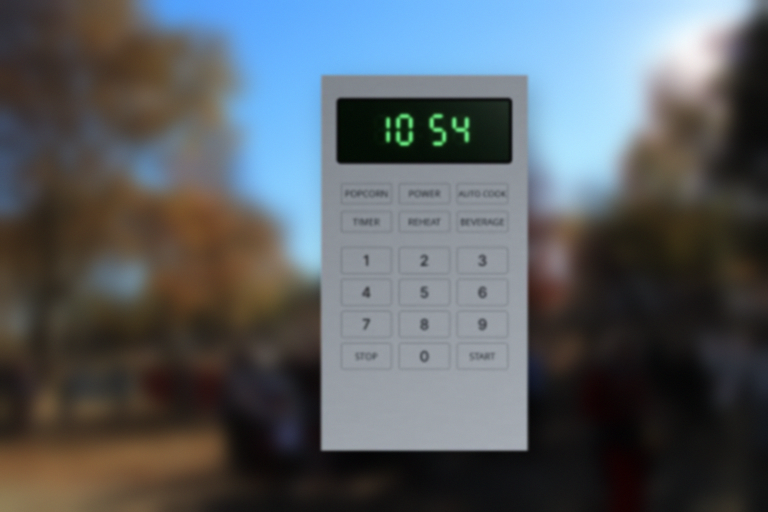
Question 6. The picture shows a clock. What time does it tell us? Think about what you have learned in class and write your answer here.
10:54
